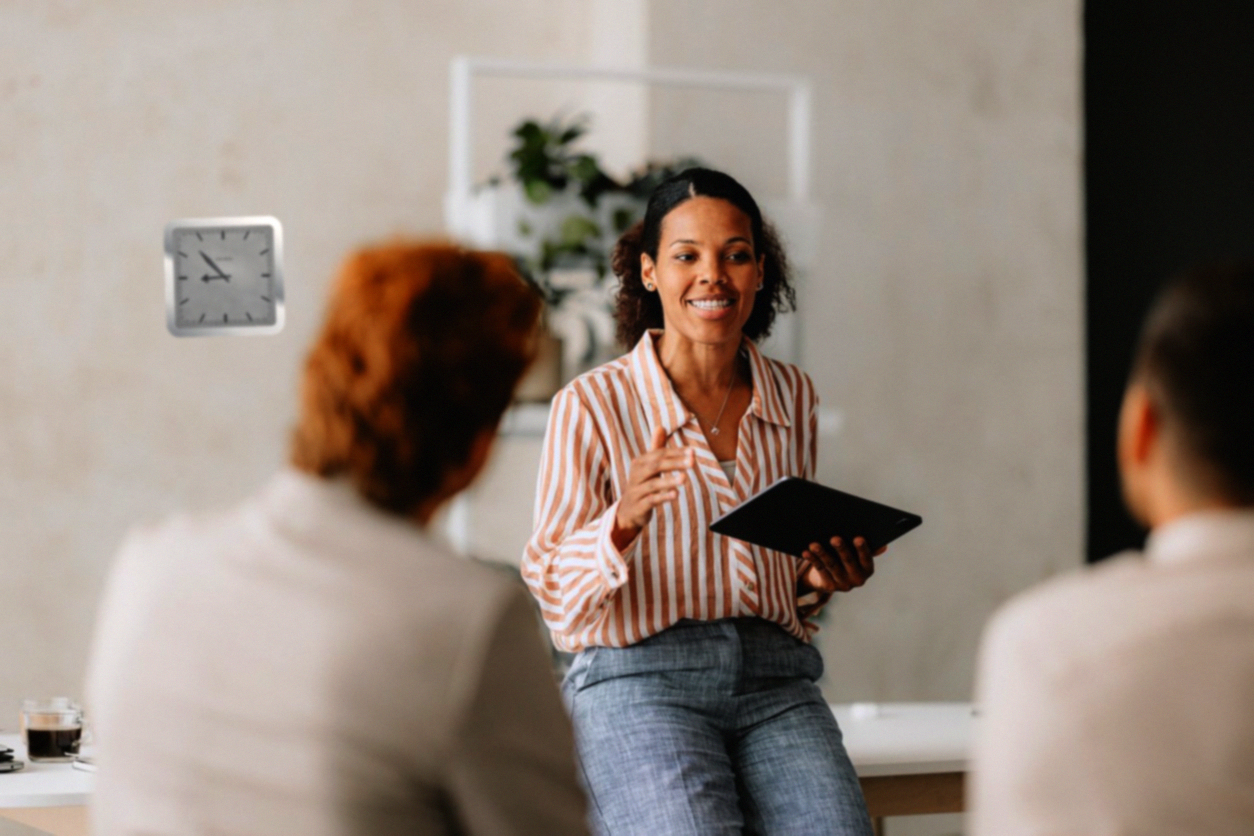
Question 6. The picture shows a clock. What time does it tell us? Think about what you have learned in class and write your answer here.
8:53
